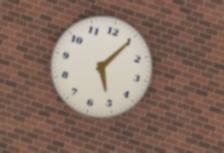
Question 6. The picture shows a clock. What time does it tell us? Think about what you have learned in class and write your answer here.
5:05
